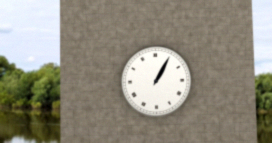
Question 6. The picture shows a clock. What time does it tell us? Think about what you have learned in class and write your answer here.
1:05
